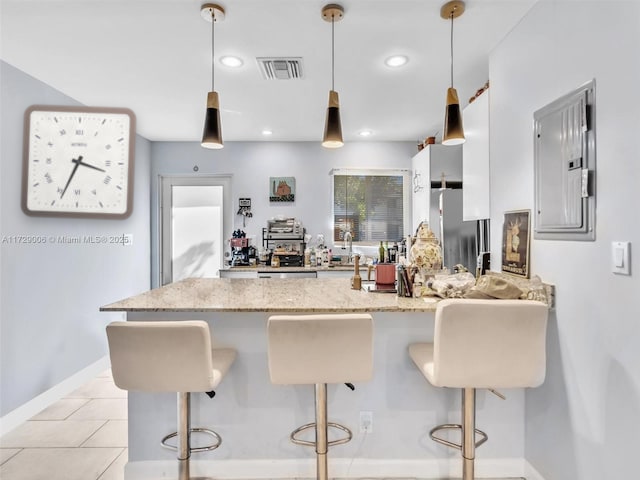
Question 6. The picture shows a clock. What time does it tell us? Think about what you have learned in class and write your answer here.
3:34
